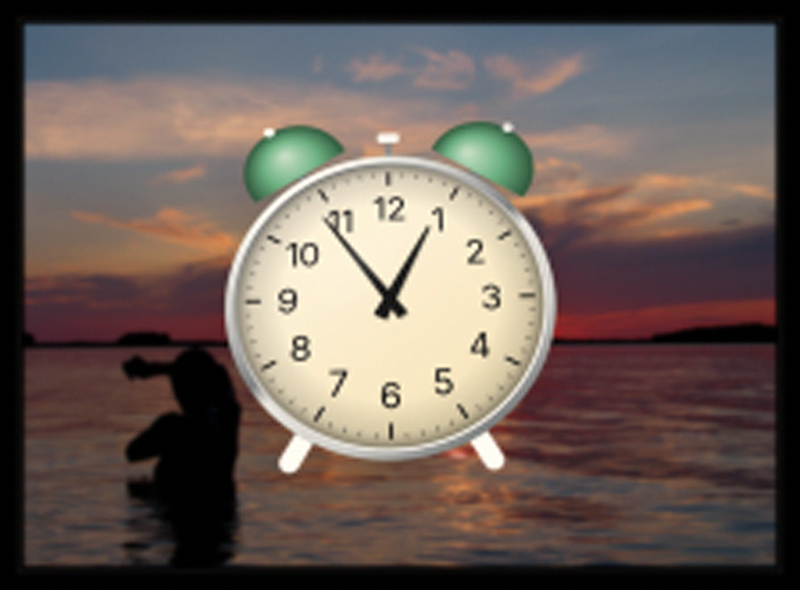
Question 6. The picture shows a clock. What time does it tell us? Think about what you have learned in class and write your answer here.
12:54
